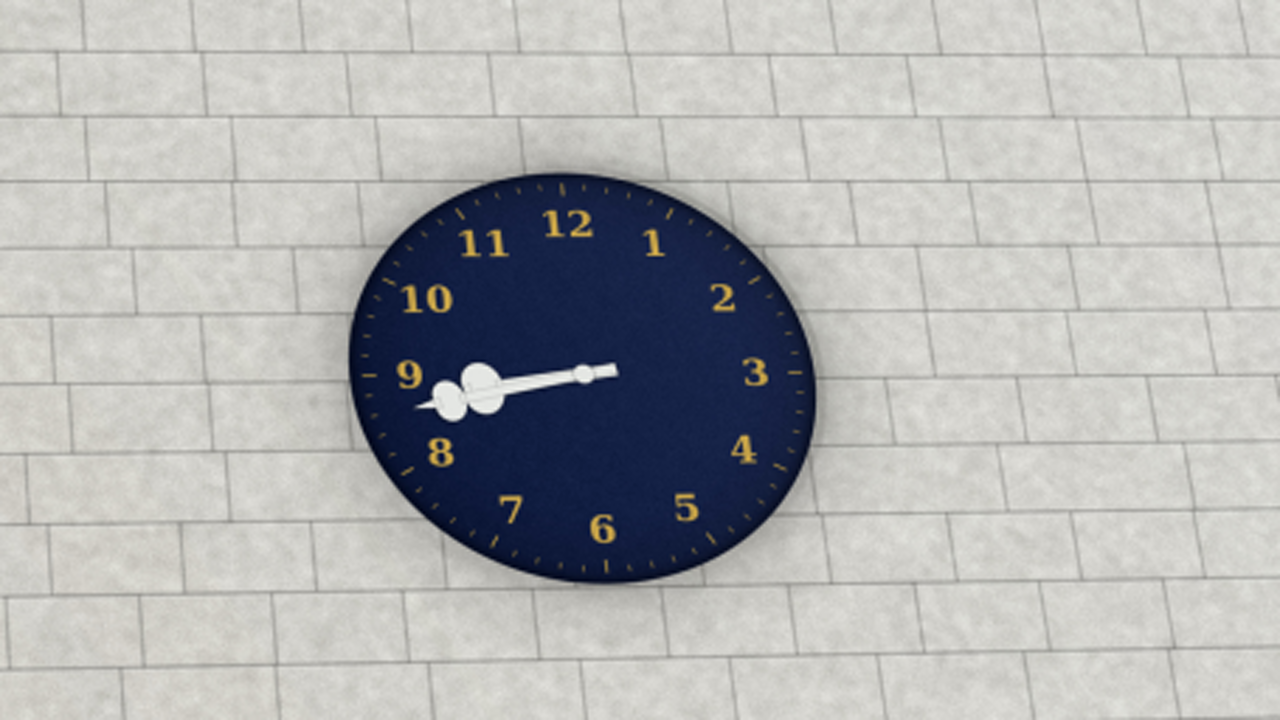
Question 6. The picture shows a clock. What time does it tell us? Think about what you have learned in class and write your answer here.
8:43
